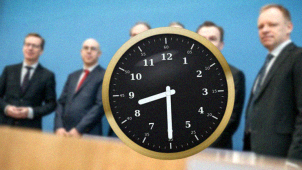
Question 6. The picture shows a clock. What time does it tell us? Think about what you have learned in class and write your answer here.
8:30
